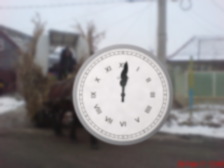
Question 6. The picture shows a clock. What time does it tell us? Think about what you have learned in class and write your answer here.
12:01
